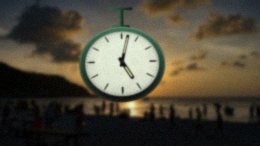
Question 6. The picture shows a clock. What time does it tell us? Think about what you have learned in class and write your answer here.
5:02
